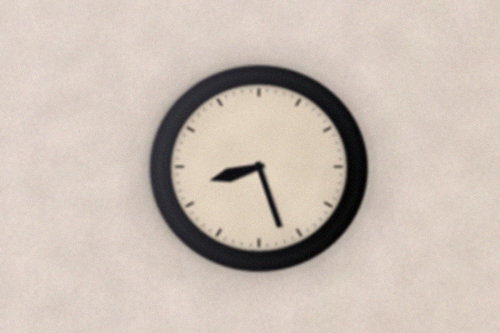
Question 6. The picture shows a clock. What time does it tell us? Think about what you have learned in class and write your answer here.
8:27
